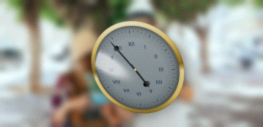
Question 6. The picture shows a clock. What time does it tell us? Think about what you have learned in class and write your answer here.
4:54
